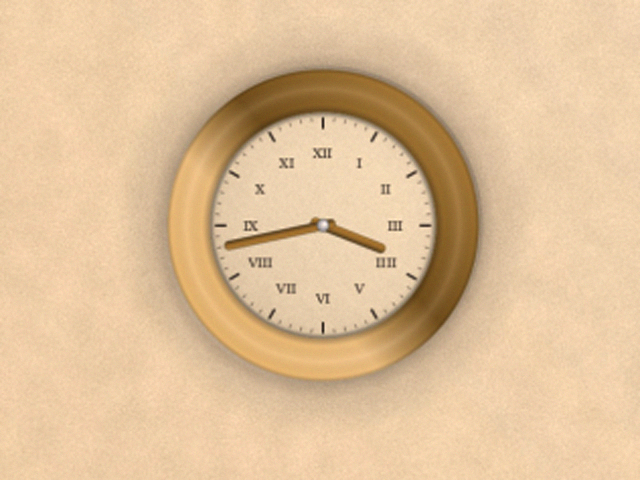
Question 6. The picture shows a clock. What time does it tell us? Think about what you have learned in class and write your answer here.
3:43
